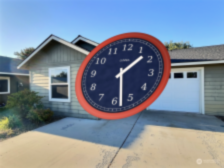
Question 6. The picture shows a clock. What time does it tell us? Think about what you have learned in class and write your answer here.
1:28
